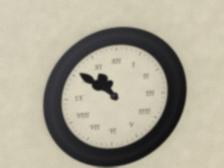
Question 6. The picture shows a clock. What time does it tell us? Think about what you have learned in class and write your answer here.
10:51
